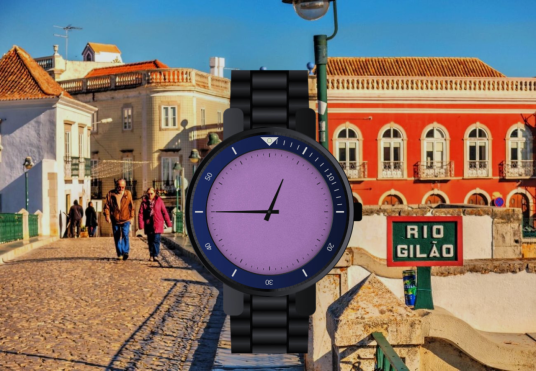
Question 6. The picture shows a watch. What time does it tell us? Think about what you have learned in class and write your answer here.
12:45
